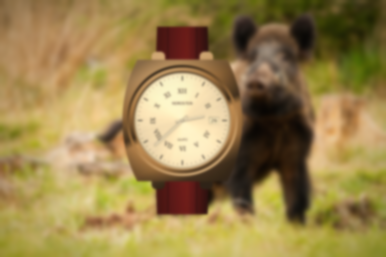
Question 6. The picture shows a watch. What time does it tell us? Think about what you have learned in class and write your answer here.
2:38
